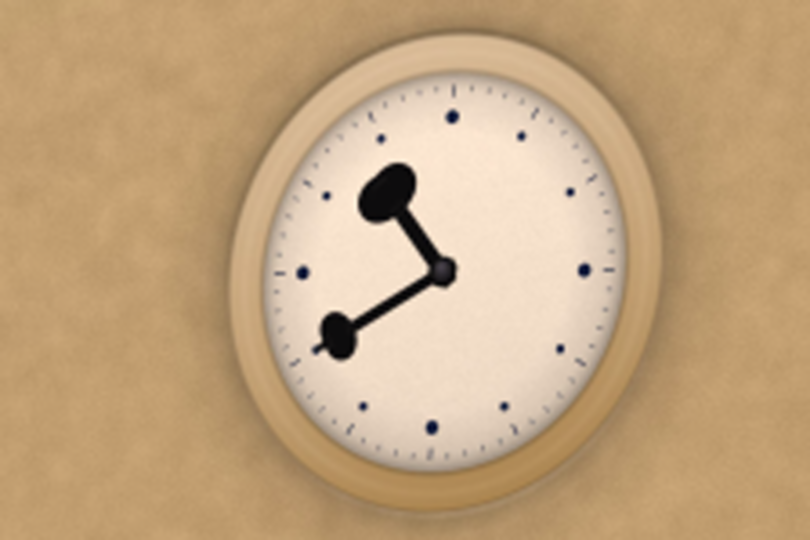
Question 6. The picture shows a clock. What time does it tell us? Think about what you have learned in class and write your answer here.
10:40
